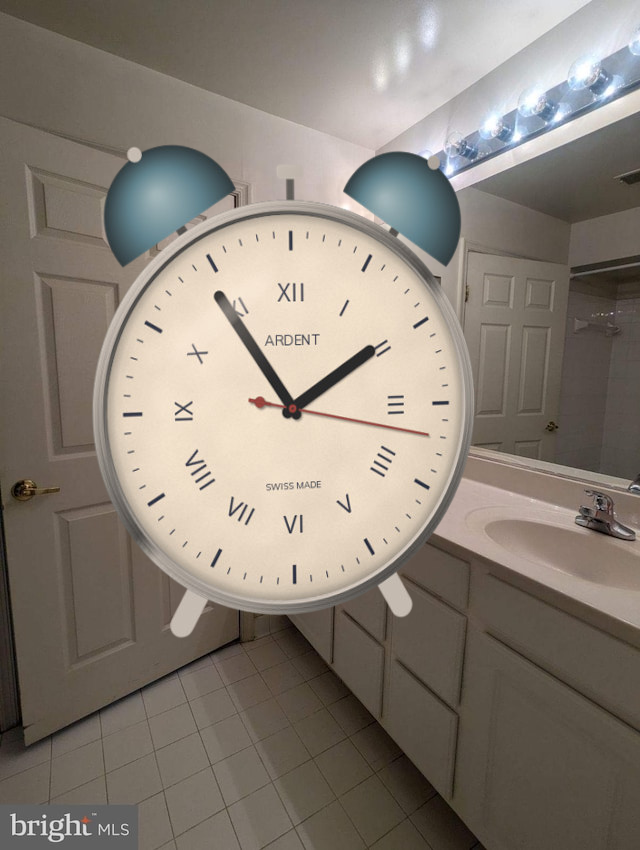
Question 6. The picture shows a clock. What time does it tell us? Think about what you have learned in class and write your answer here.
1:54:17
